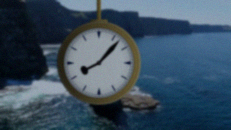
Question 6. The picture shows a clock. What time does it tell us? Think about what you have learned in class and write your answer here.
8:07
